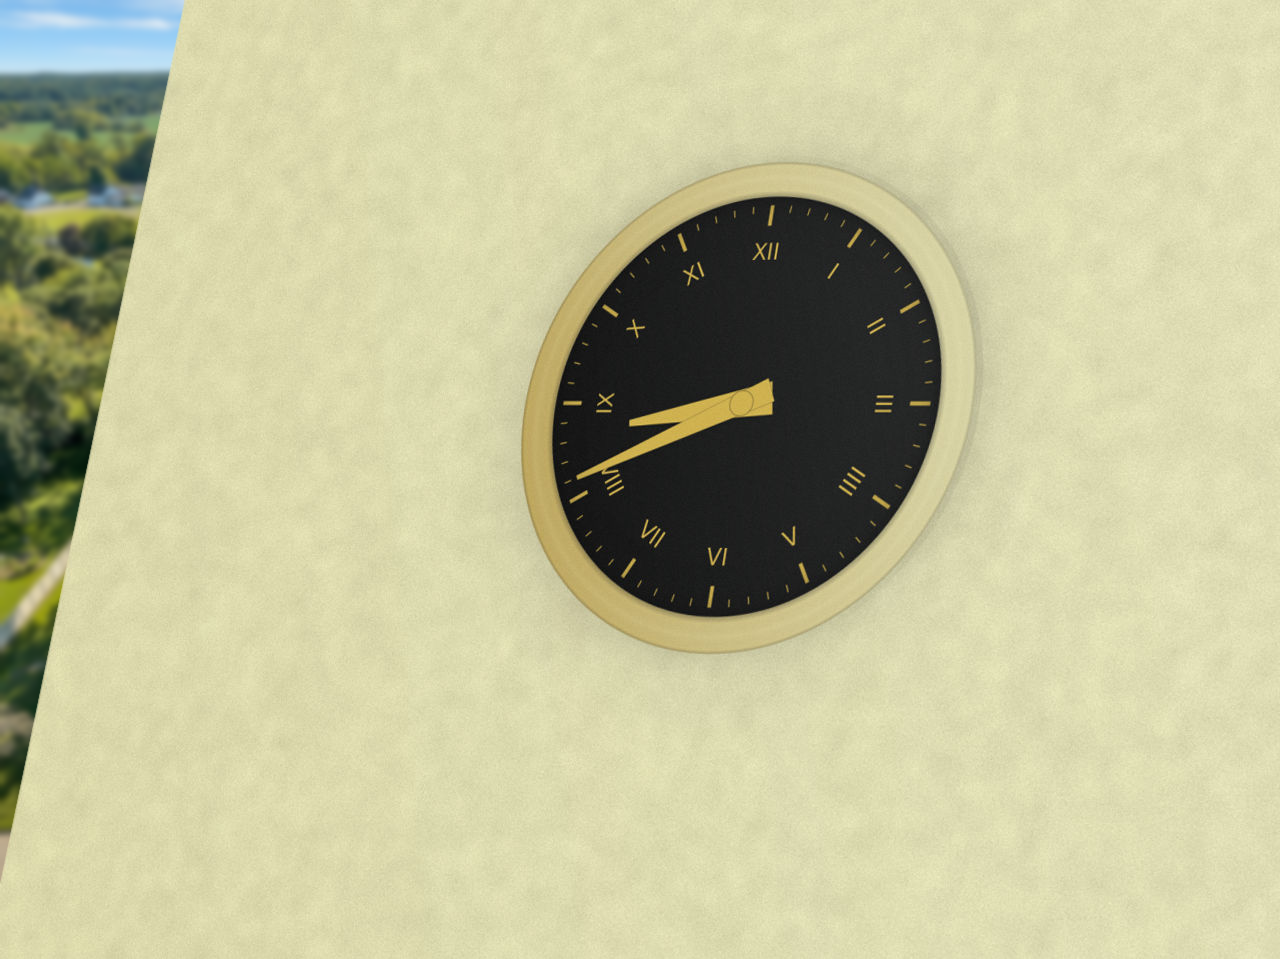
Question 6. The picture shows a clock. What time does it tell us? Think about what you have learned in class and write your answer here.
8:41
